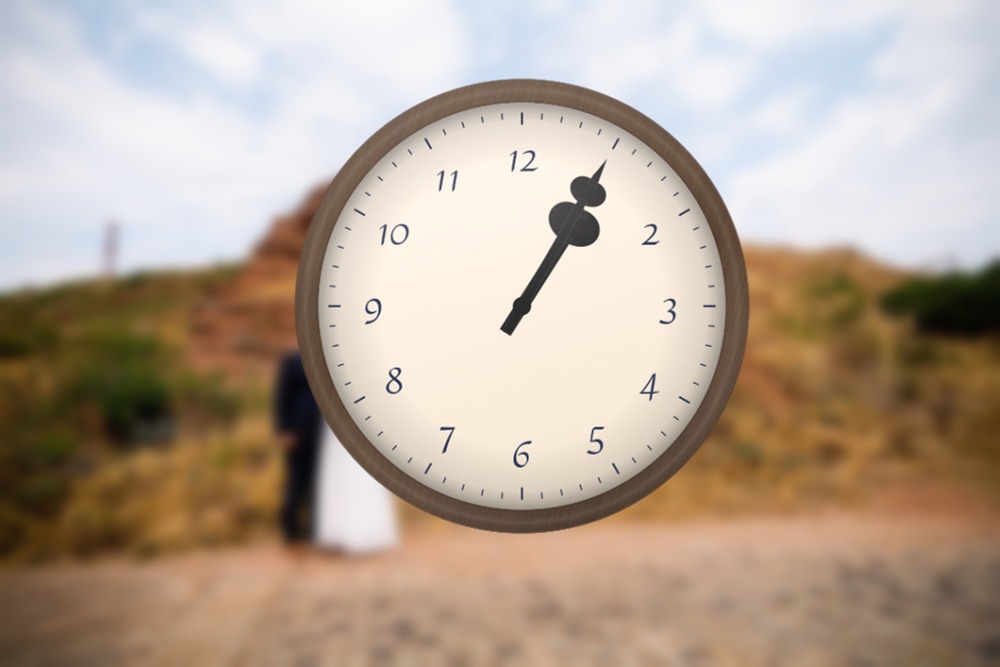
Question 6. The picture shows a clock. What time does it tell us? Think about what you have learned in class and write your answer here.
1:05
